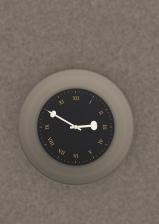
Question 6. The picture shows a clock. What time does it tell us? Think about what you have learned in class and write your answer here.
2:50
